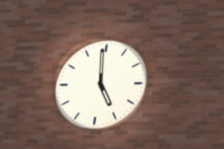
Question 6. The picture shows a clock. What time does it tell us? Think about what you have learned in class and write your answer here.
4:59
